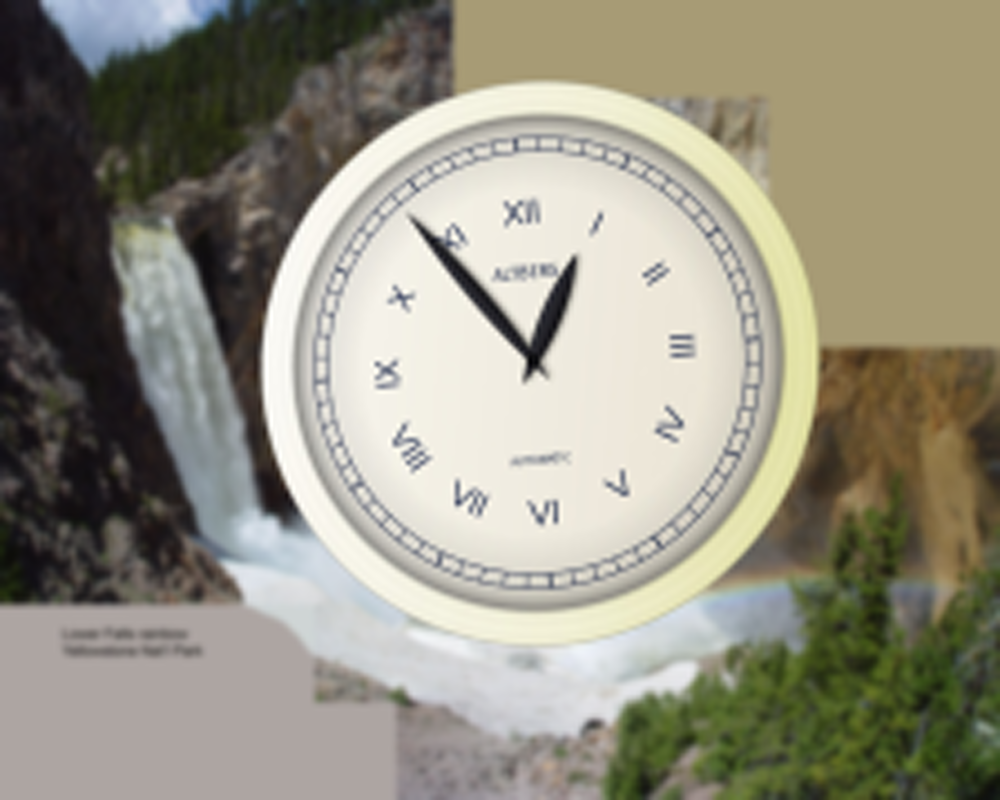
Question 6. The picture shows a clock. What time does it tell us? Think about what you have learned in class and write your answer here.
12:54
